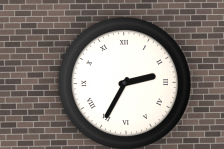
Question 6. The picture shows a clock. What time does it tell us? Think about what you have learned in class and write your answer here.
2:35
